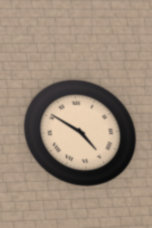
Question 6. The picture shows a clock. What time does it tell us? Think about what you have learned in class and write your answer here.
4:51
